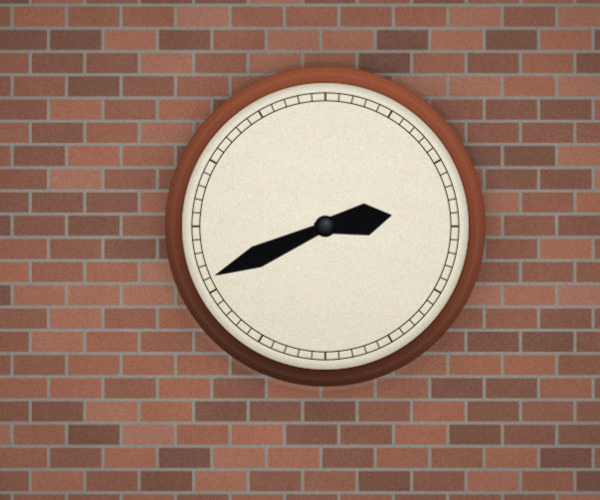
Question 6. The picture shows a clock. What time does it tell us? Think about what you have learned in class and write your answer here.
2:41
